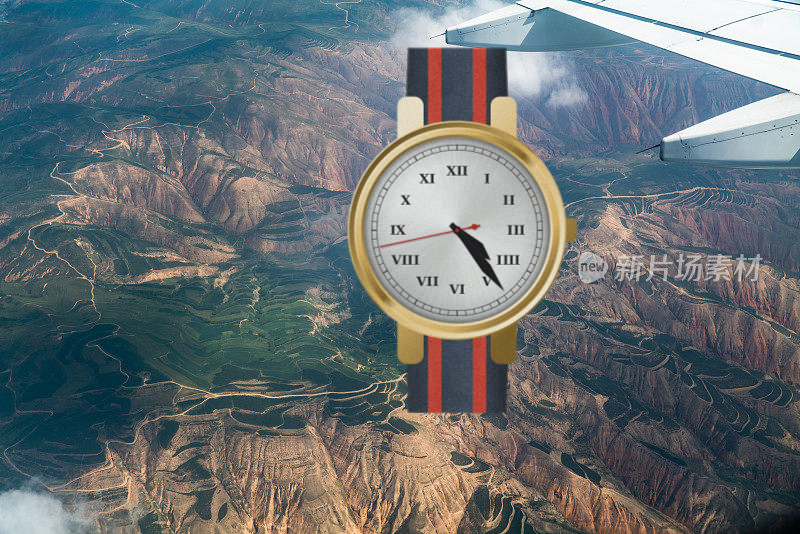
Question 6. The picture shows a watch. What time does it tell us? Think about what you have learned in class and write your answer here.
4:23:43
